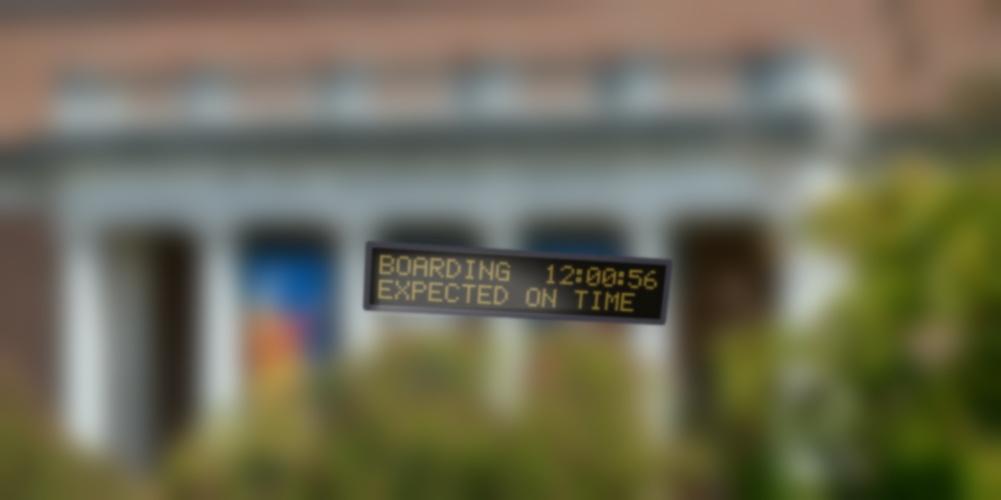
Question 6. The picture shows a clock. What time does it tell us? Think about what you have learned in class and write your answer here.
12:00:56
